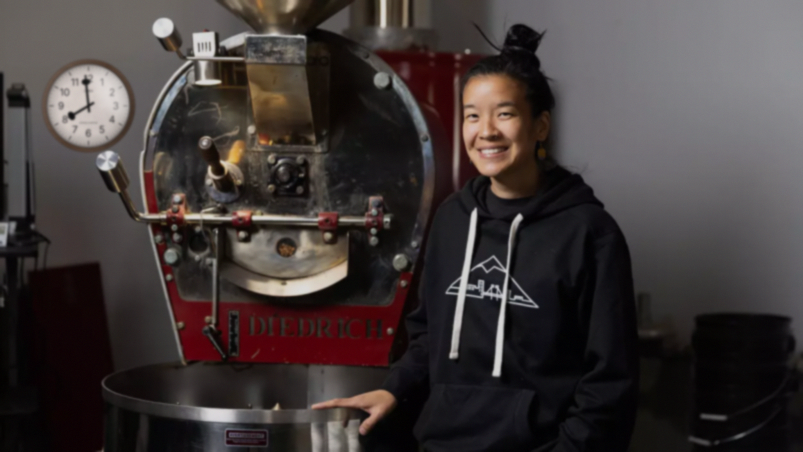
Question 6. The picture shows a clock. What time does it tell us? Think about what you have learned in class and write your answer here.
7:59
